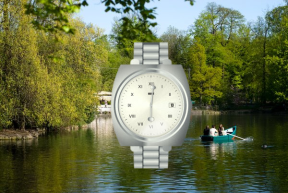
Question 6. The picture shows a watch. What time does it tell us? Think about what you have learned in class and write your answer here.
6:01
